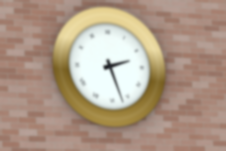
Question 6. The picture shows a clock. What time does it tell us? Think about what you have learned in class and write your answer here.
2:27
